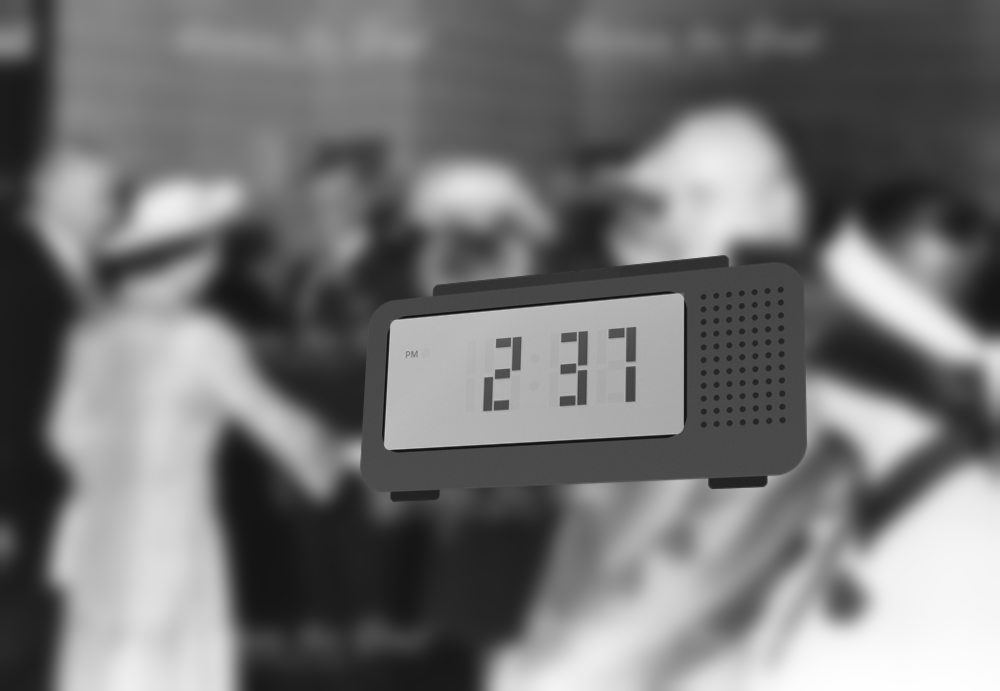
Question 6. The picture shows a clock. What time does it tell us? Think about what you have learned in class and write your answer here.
2:37
